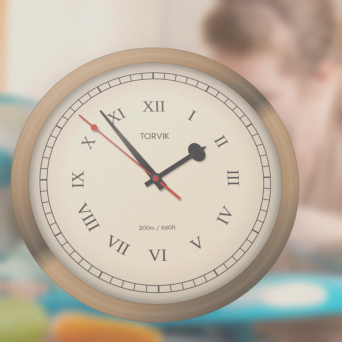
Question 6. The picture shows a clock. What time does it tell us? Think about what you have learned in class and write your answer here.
1:53:52
